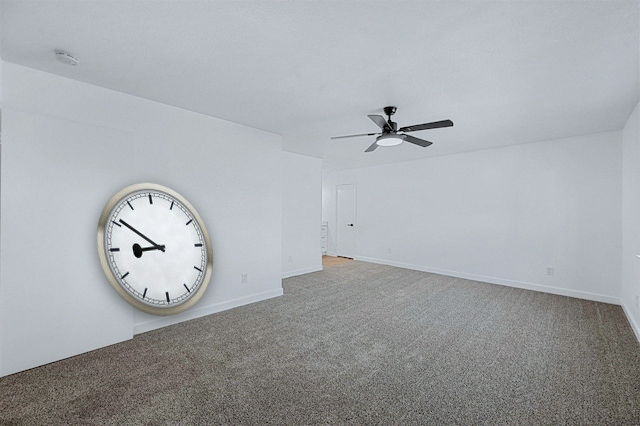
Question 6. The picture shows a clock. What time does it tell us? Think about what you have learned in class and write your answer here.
8:51
